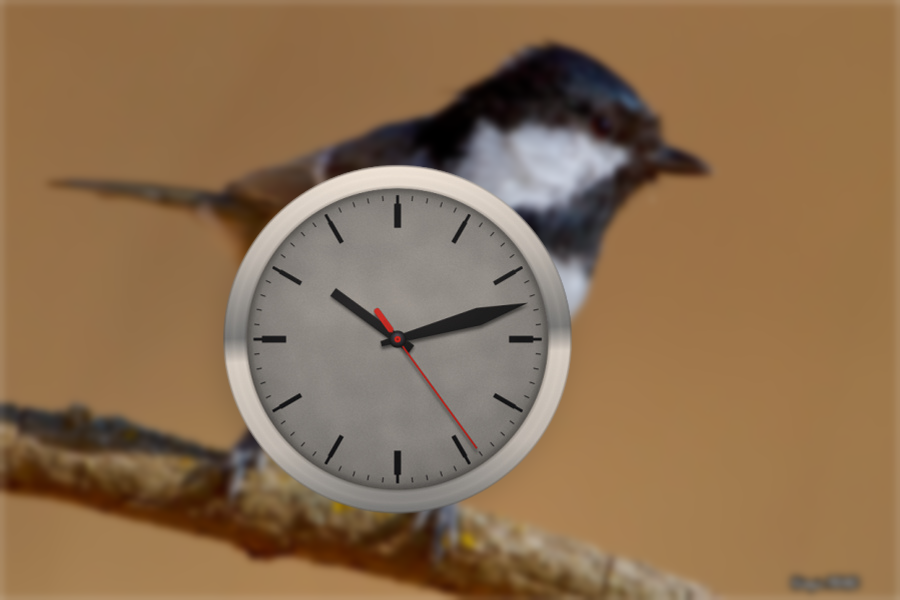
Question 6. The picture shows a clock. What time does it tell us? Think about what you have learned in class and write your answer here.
10:12:24
